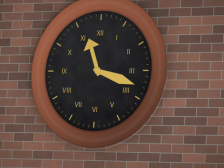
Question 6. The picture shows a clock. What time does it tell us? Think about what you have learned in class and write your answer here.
11:18
